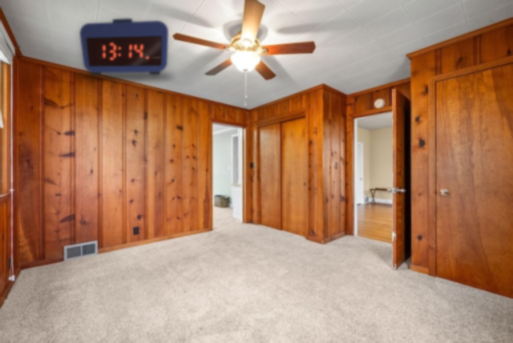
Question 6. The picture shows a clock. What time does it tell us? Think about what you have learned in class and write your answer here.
13:14
